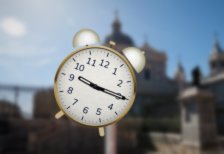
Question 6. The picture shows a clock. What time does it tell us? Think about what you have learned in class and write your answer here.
9:15
